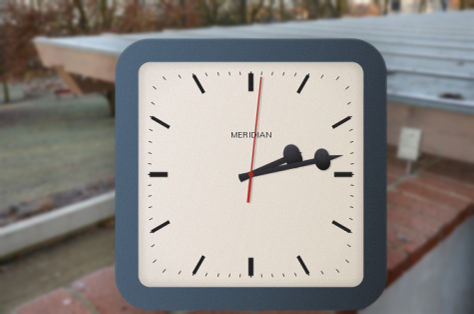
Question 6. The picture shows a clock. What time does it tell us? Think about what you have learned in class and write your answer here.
2:13:01
